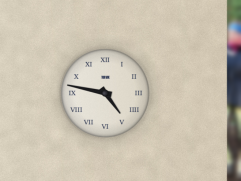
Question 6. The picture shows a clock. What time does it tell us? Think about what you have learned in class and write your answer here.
4:47
